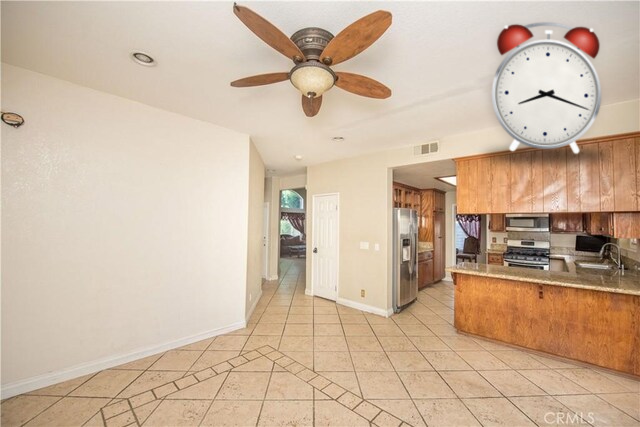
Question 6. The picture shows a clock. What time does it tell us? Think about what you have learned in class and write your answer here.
8:18
